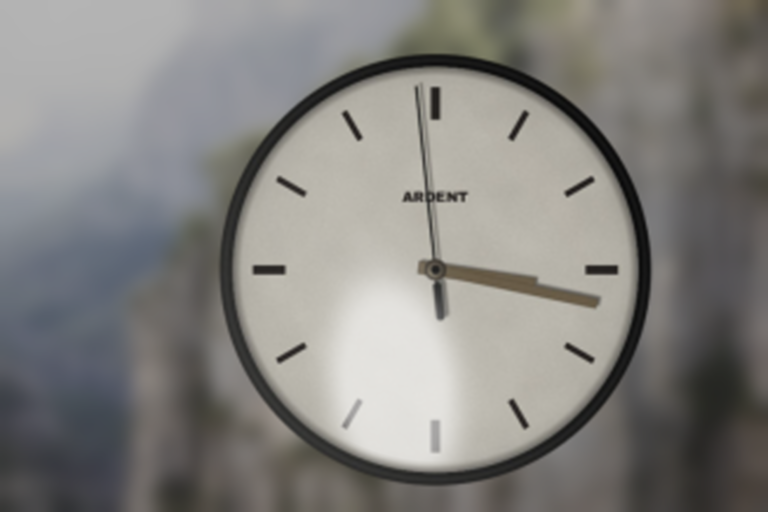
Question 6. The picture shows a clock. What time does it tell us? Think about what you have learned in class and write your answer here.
3:16:59
